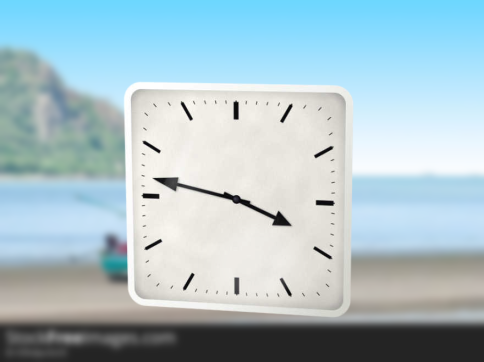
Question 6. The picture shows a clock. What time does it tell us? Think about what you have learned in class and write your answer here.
3:47
